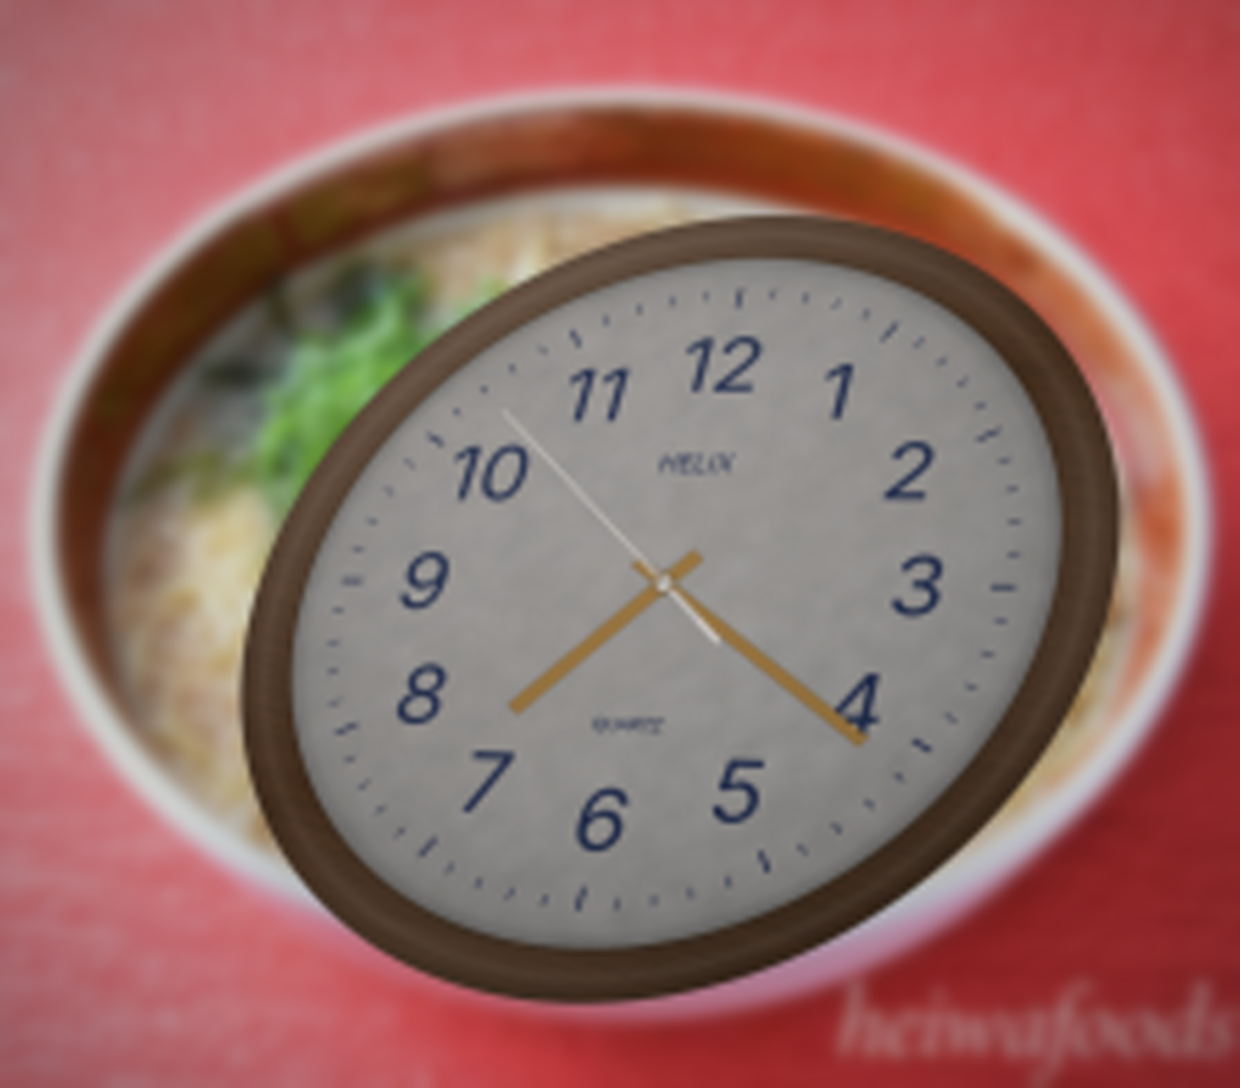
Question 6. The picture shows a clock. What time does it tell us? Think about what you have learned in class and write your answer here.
7:20:52
